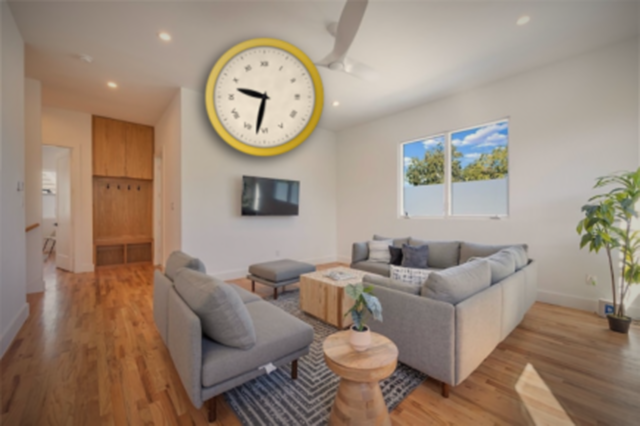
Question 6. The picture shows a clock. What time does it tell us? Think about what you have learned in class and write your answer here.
9:32
